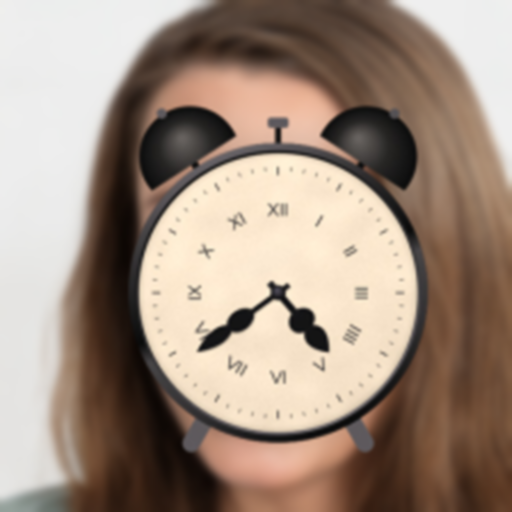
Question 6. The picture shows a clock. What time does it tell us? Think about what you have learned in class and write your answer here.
4:39
